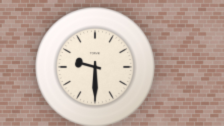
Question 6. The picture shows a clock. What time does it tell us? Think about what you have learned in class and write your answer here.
9:30
